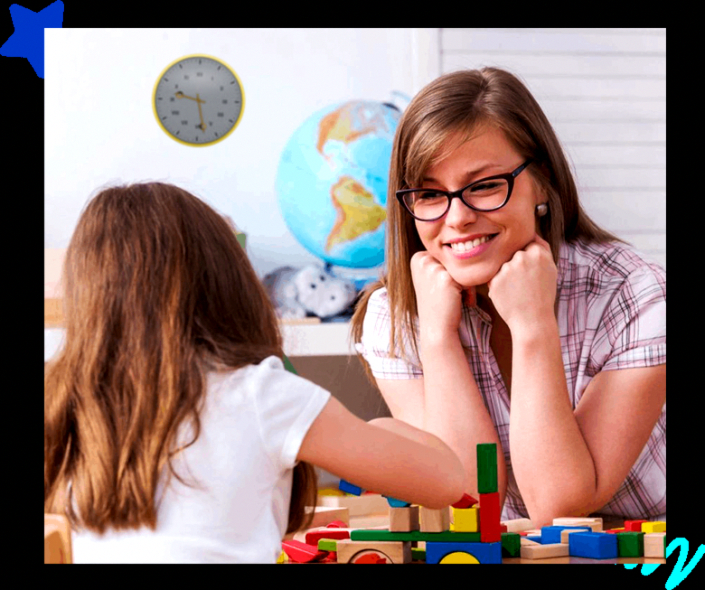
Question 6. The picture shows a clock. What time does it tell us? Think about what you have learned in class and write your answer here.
9:28
